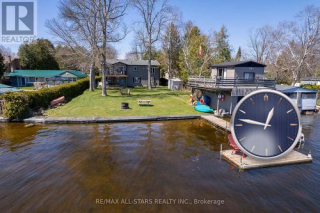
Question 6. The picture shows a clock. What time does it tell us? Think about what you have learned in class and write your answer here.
12:47
